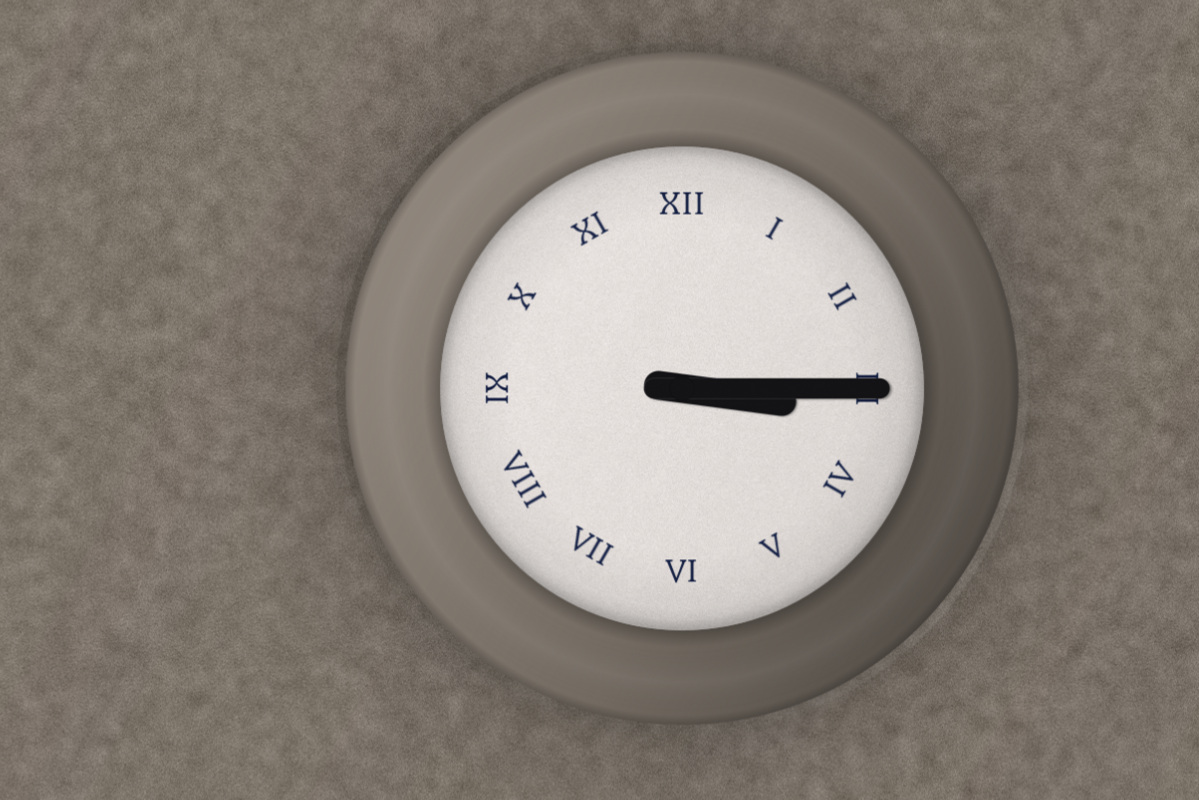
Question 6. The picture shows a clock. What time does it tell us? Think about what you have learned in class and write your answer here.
3:15
